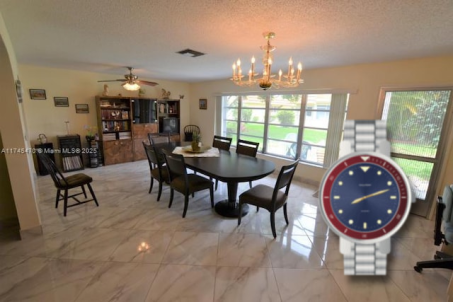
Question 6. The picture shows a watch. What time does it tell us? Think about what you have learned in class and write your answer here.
8:12
